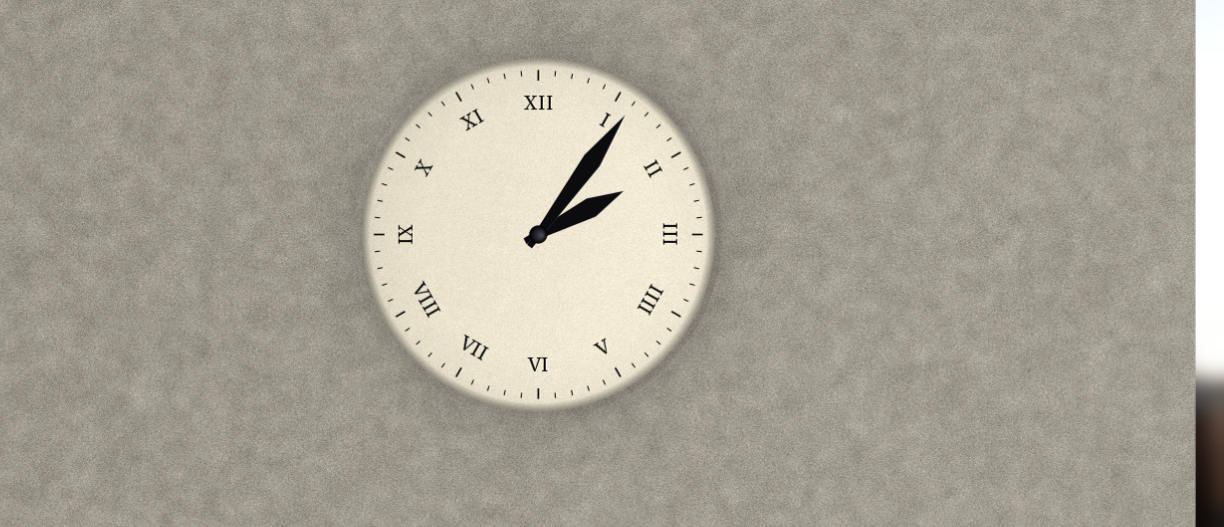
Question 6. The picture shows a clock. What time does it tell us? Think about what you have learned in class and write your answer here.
2:06
